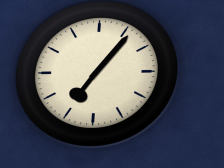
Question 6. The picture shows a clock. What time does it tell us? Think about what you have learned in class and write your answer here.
7:06
